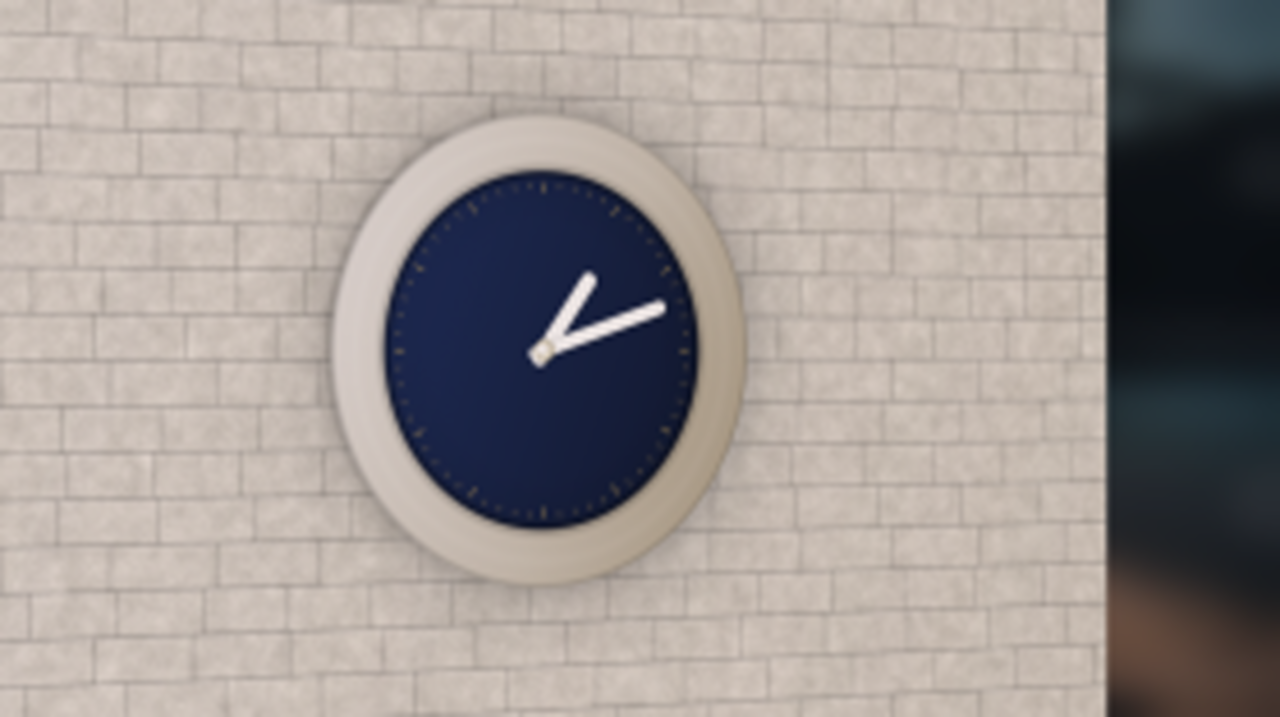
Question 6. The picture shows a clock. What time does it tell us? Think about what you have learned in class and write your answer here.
1:12
